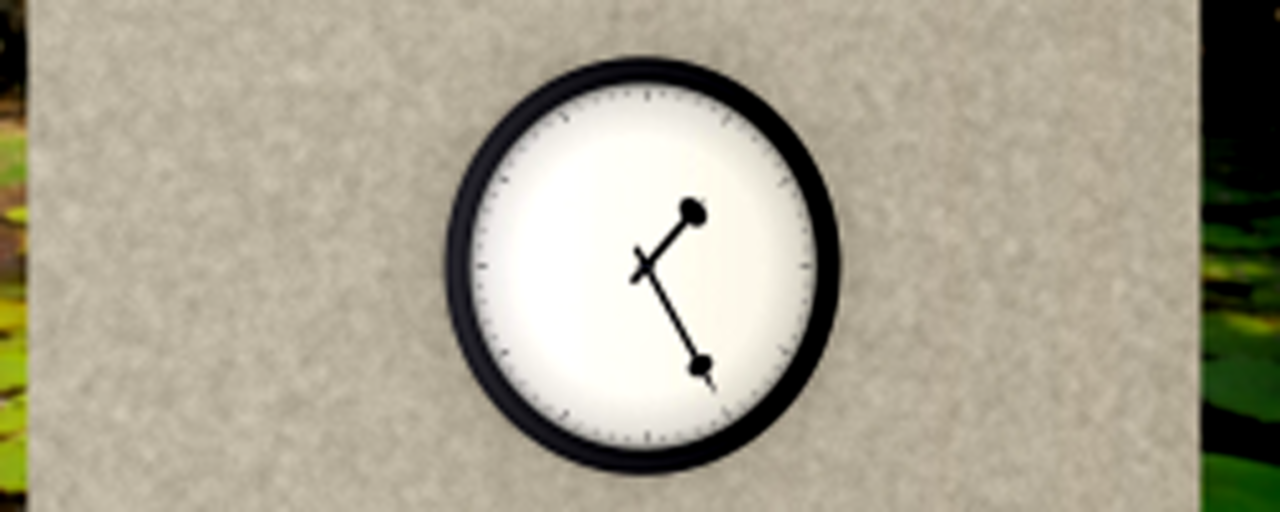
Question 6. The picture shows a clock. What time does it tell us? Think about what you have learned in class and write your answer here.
1:25
